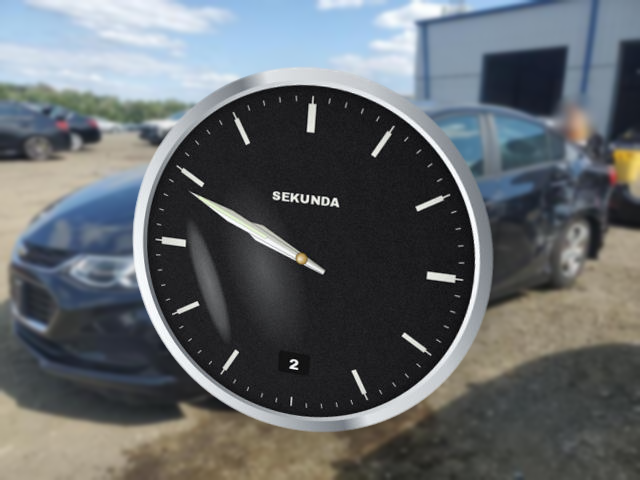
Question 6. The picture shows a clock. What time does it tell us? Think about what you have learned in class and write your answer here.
9:49
